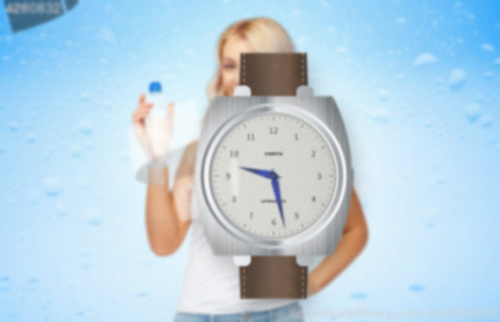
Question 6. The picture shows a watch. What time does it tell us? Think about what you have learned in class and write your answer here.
9:28
